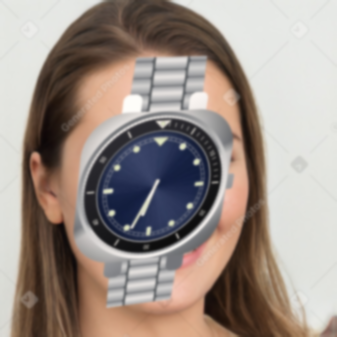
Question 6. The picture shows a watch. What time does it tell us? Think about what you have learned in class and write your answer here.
6:34
